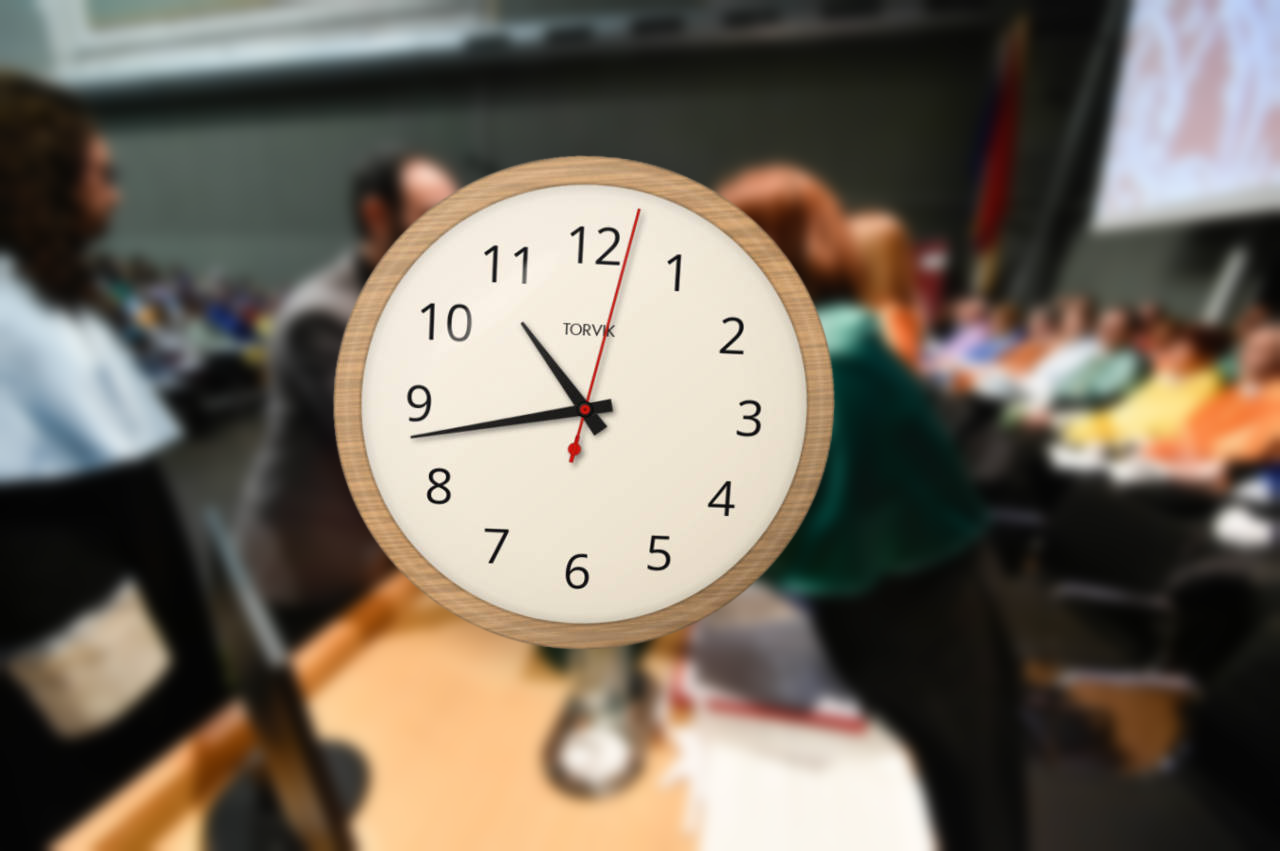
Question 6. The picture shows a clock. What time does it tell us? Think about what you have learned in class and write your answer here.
10:43:02
